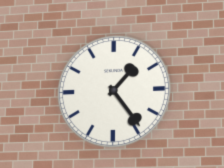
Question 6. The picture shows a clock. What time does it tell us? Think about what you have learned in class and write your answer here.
1:24
